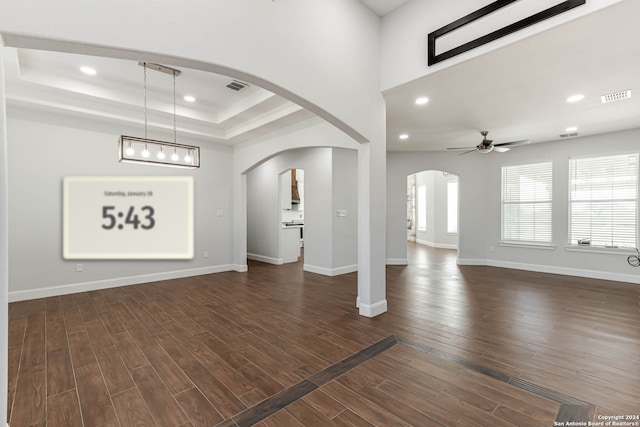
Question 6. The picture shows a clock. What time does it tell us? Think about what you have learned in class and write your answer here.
5:43
